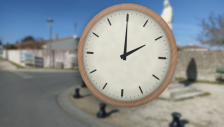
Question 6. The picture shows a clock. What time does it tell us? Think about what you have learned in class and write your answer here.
2:00
